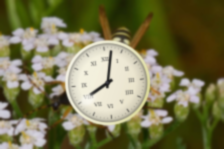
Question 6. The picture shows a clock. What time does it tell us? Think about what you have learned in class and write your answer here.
8:02
